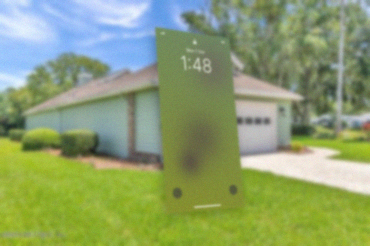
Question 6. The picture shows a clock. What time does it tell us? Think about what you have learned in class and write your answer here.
1:48
